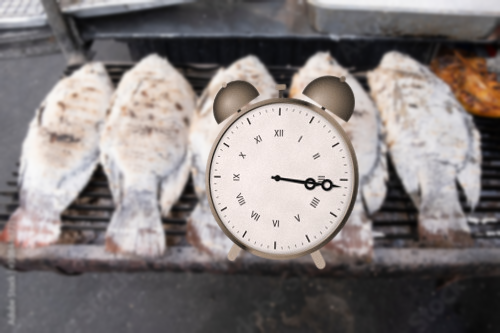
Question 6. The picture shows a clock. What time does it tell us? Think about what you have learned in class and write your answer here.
3:16
